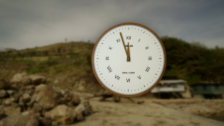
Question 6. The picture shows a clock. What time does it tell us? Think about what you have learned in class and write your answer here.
11:57
